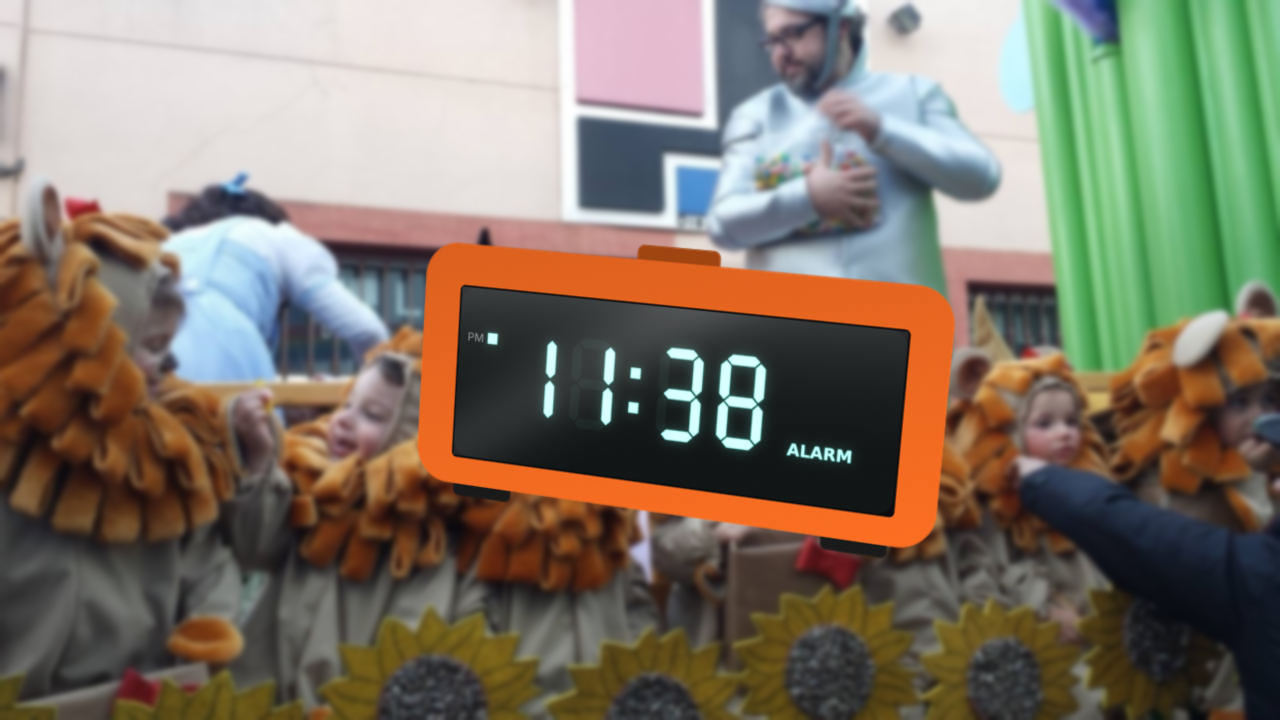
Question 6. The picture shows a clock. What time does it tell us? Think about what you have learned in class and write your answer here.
11:38
